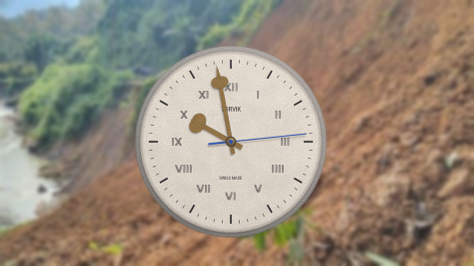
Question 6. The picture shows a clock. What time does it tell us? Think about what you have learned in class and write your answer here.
9:58:14
